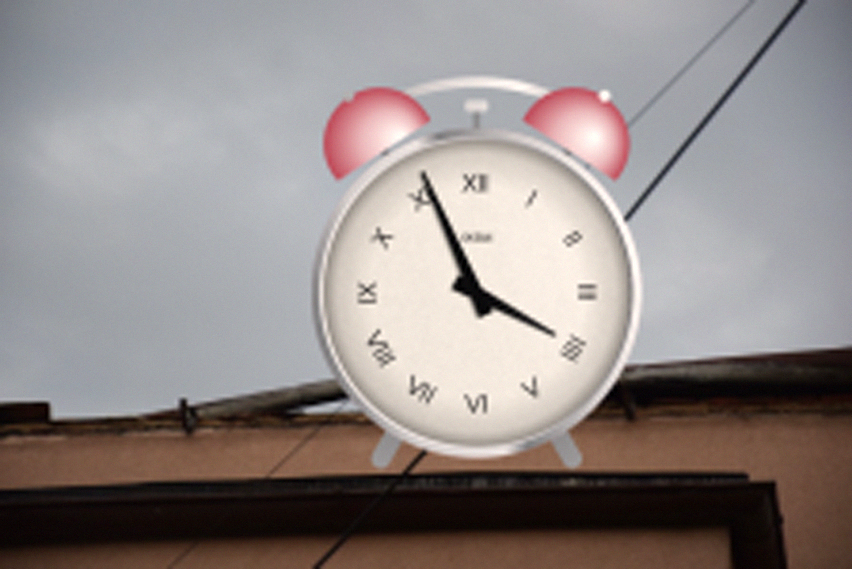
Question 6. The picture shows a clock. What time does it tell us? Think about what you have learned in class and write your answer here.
3:56
